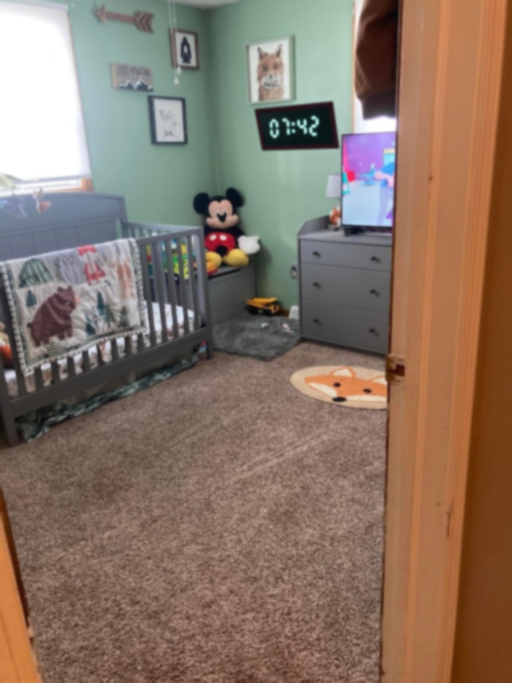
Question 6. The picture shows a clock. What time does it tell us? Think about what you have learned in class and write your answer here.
7:42
